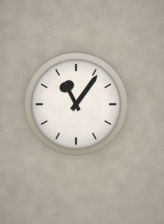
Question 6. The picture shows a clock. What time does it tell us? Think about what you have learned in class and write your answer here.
11:06
